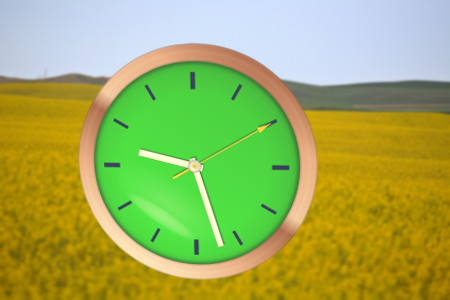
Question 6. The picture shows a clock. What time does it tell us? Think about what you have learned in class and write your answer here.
9:27:10
